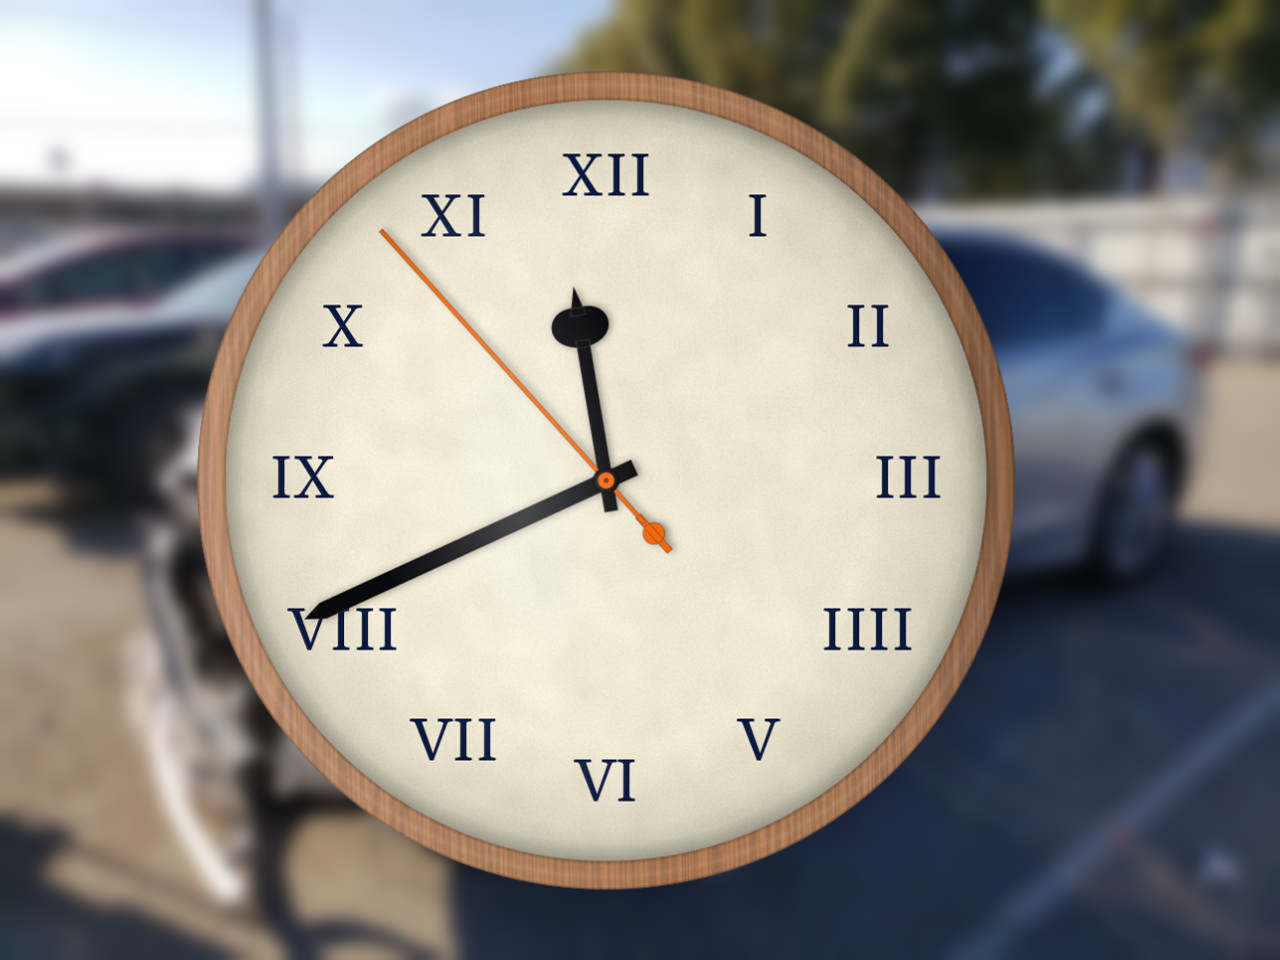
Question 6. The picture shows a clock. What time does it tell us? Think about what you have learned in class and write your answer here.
11:40:53
